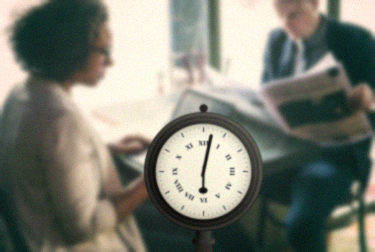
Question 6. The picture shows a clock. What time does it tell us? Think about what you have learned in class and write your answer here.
6:02
